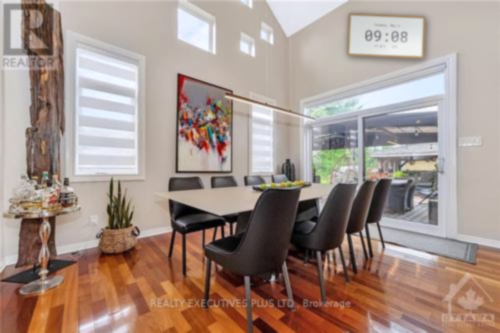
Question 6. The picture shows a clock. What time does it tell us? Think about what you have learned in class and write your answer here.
9:08
